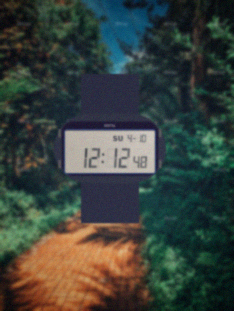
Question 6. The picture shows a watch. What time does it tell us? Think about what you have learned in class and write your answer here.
12:12:48
